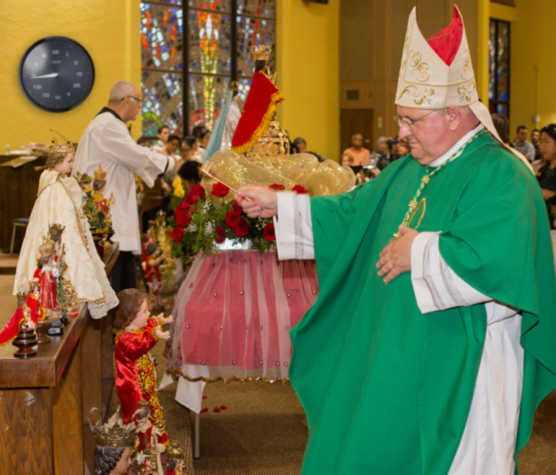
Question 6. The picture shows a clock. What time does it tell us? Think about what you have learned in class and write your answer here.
8:44
